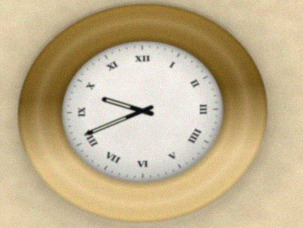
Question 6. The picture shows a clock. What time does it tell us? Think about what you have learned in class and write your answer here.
9:41
